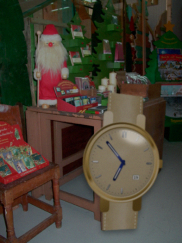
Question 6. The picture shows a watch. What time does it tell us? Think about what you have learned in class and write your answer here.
6:53
